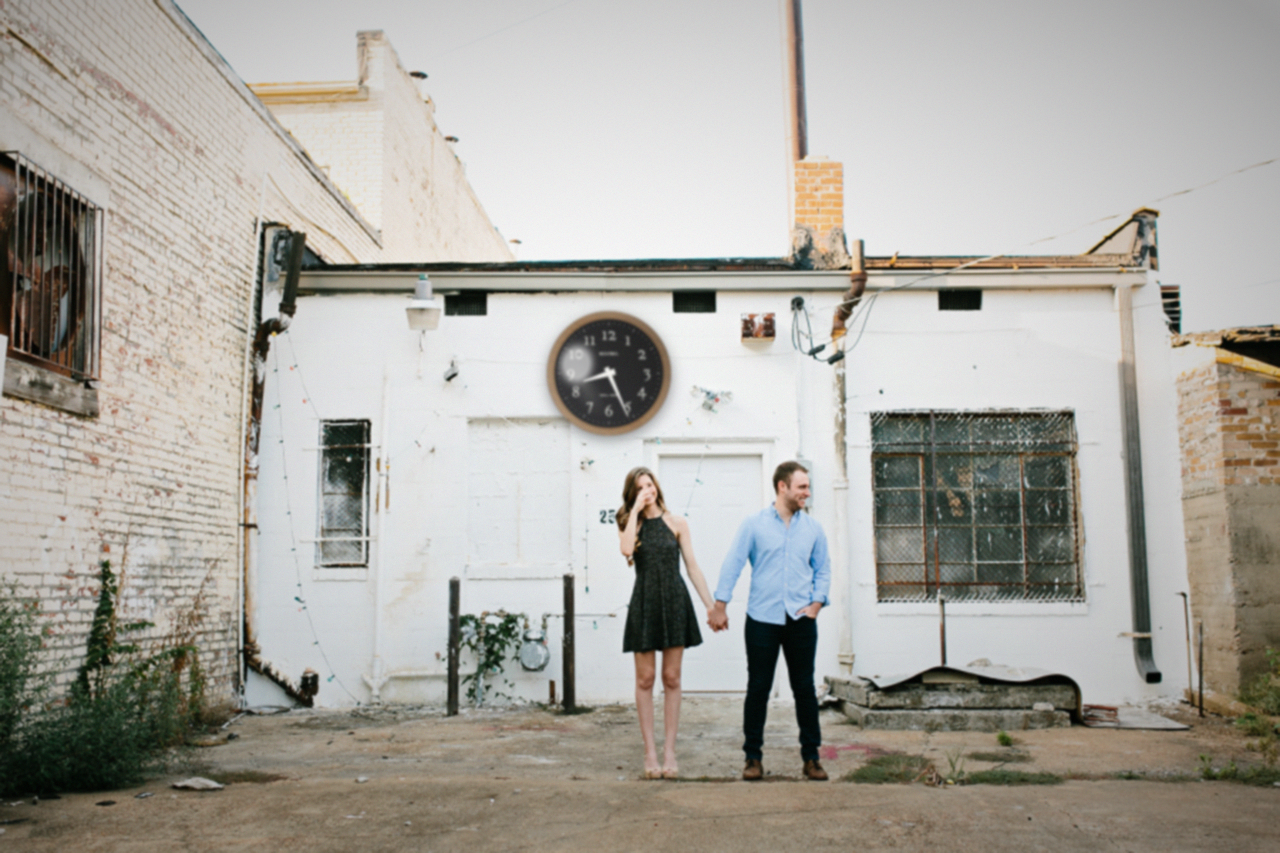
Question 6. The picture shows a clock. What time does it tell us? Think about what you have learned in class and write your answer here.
8:26
